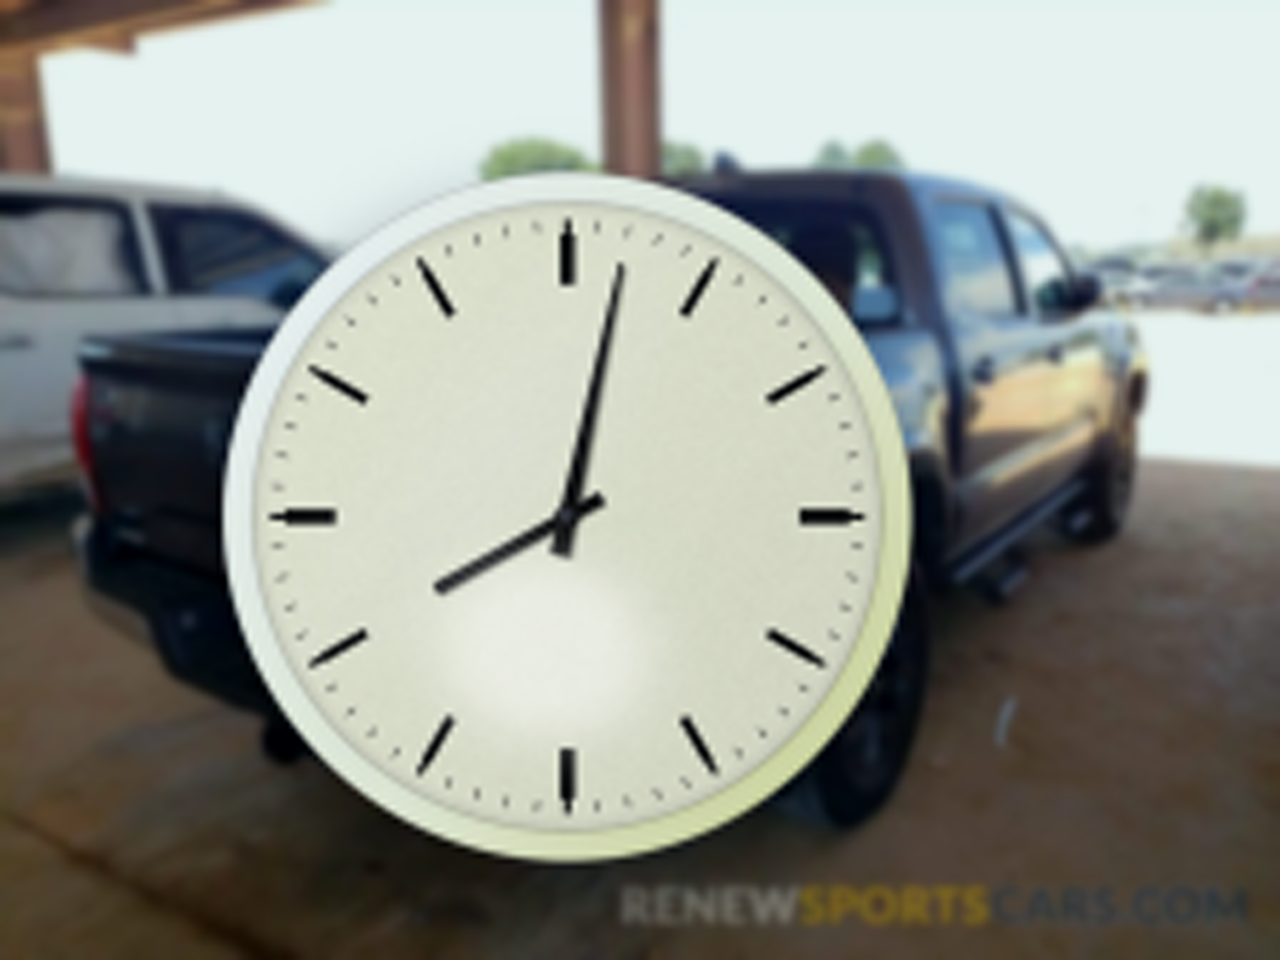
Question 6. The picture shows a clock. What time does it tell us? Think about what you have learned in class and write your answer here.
8:02
